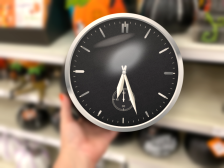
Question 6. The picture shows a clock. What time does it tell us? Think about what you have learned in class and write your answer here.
6:27
